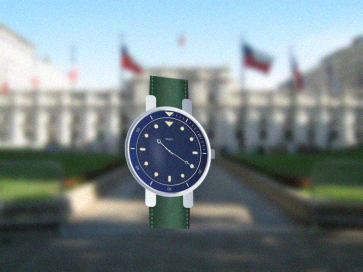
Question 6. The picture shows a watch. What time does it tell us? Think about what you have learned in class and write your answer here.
10:20
